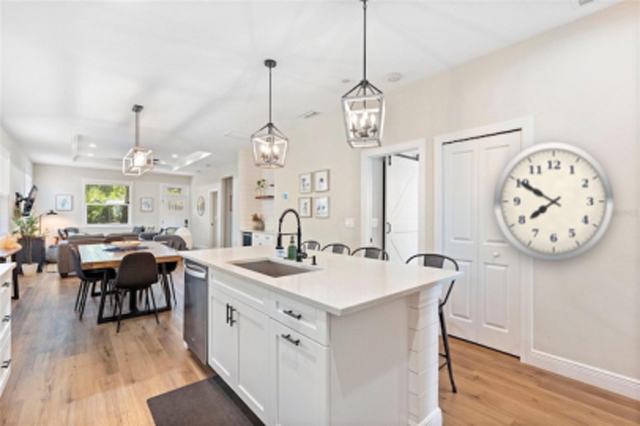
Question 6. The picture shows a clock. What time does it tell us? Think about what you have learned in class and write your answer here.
7:50
